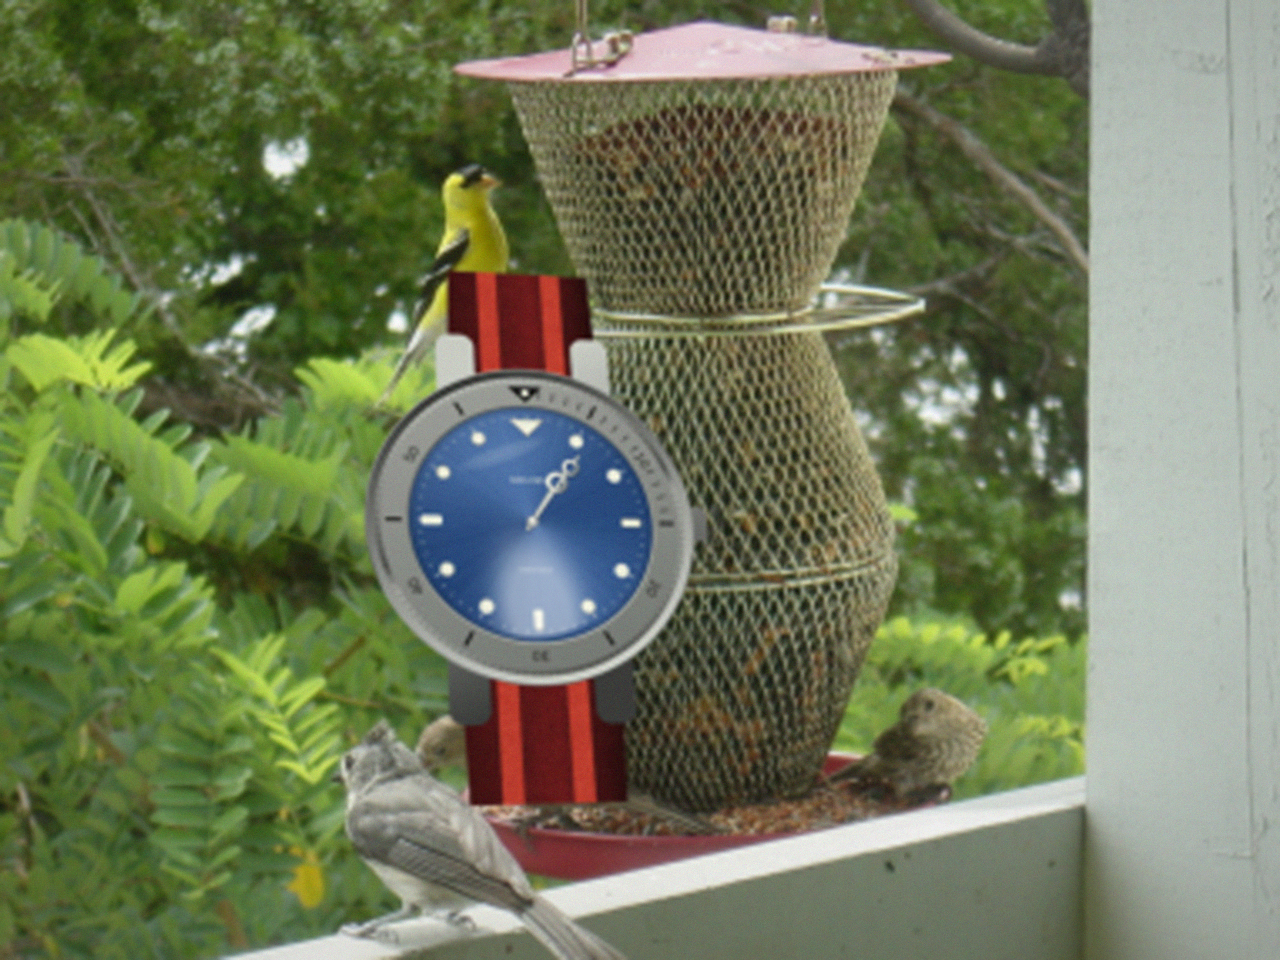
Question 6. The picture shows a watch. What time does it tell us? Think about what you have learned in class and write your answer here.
1:06
